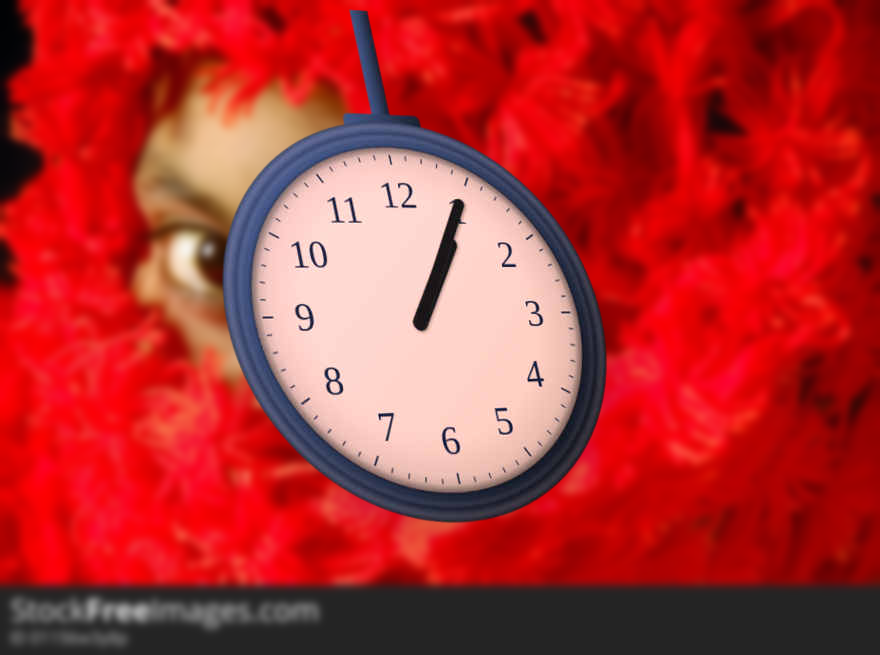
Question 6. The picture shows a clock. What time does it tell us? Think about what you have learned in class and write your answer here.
1:05
